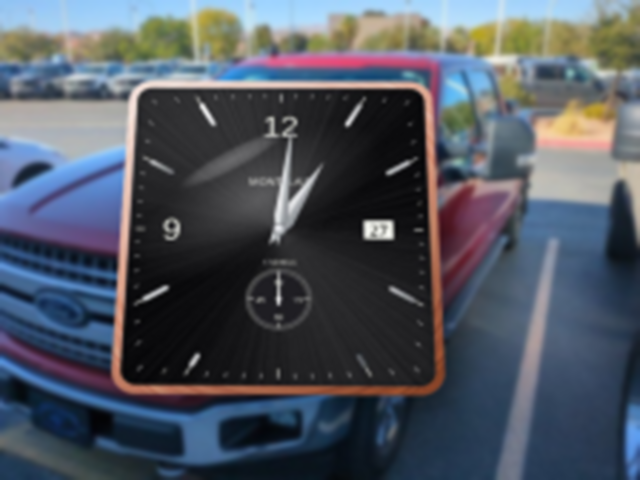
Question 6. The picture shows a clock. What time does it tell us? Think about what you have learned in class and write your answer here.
1:01
